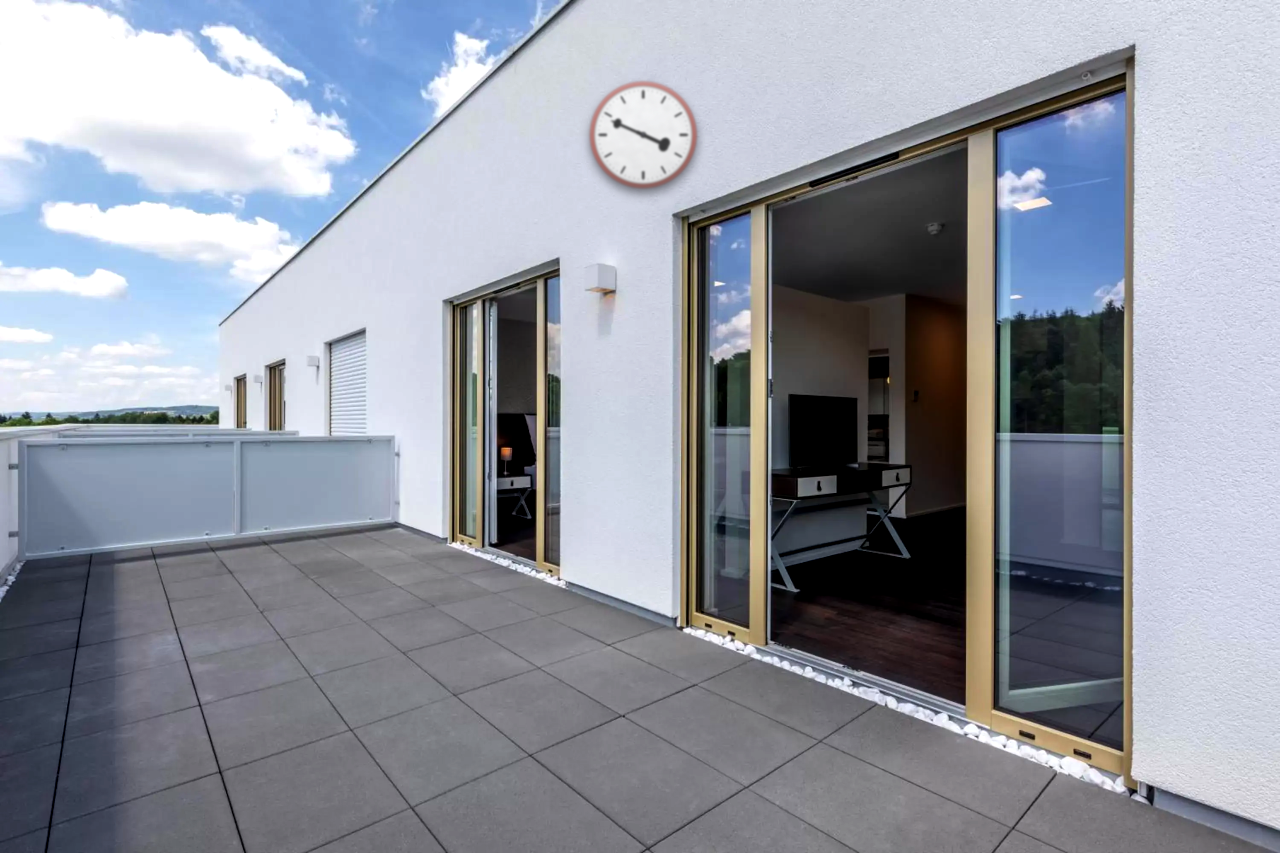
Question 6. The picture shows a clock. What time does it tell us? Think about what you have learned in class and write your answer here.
3:49
